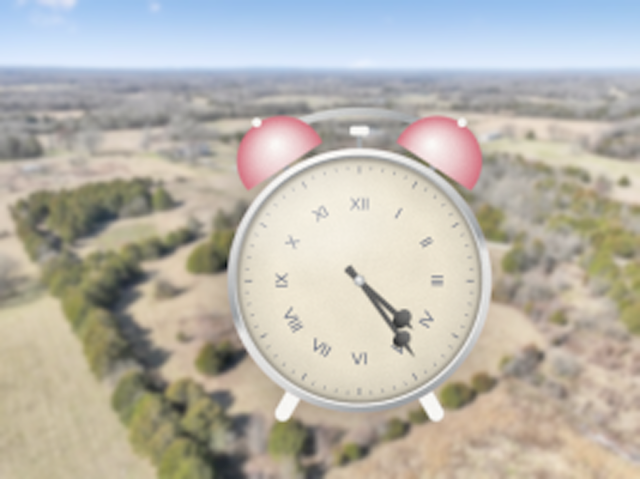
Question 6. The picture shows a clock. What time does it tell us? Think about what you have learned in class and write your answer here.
4:24
